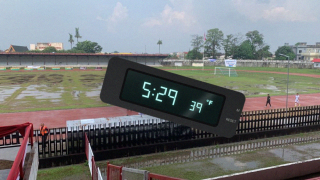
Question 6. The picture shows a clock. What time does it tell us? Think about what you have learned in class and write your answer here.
5:29
